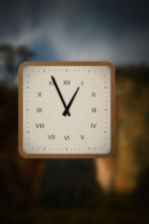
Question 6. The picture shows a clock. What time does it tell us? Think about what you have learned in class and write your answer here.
12:56
